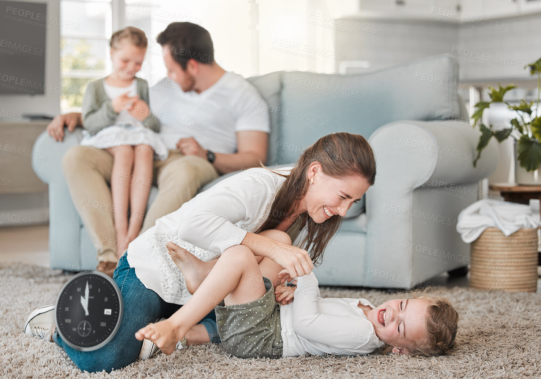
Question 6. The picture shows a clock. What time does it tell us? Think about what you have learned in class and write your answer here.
10:59
